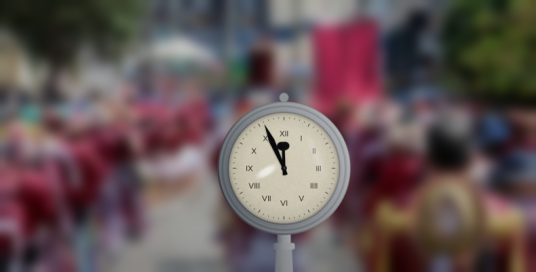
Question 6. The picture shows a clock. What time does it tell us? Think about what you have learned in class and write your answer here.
11:56
